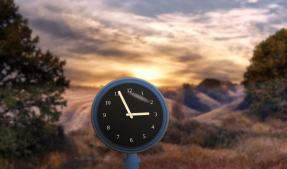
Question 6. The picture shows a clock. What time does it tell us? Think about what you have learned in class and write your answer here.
2:56
